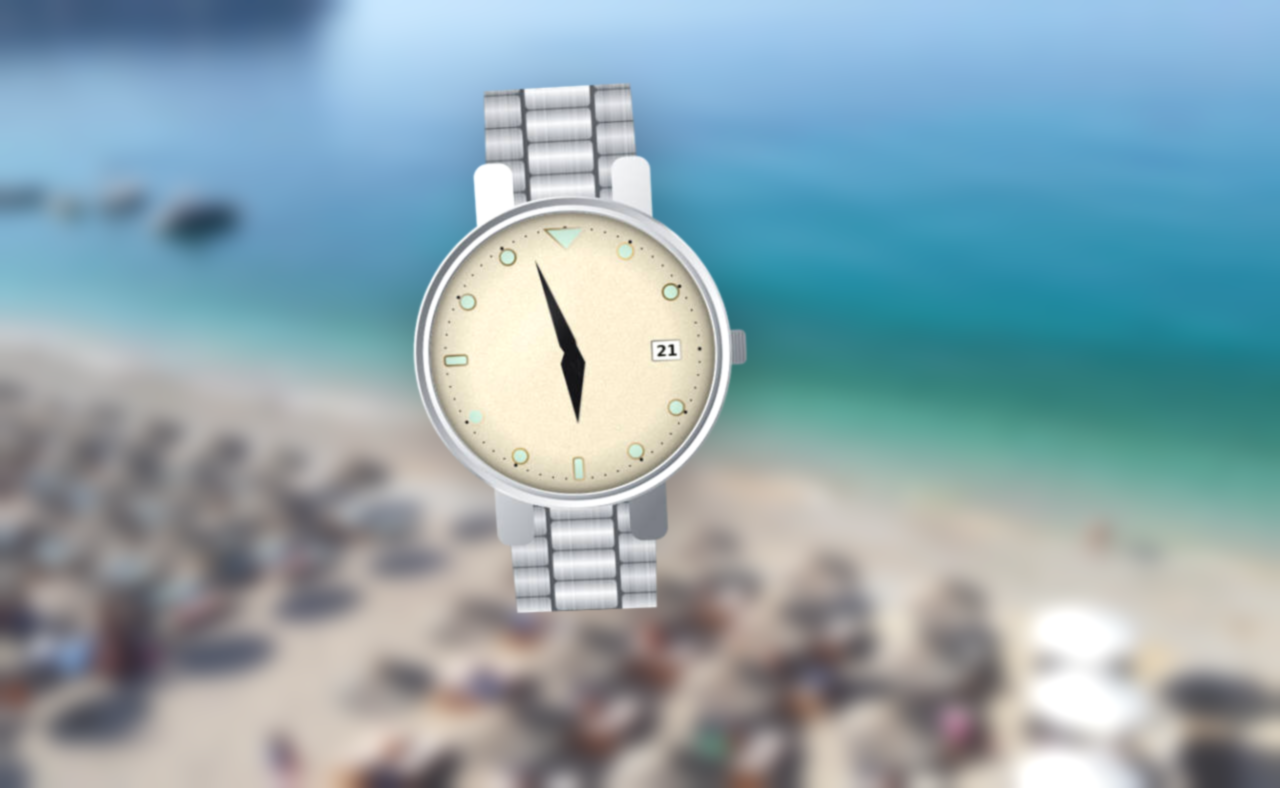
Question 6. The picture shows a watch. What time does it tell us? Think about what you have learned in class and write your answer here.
5:57
